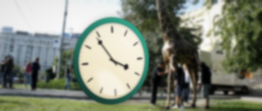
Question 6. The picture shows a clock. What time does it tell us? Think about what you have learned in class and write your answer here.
3:54
